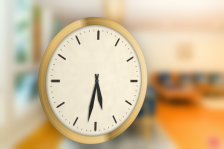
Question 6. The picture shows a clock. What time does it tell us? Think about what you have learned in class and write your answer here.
5:32
